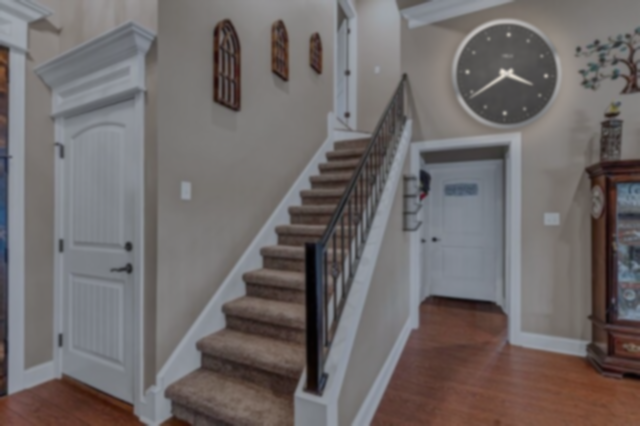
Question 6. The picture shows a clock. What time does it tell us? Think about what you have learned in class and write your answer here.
3:39
